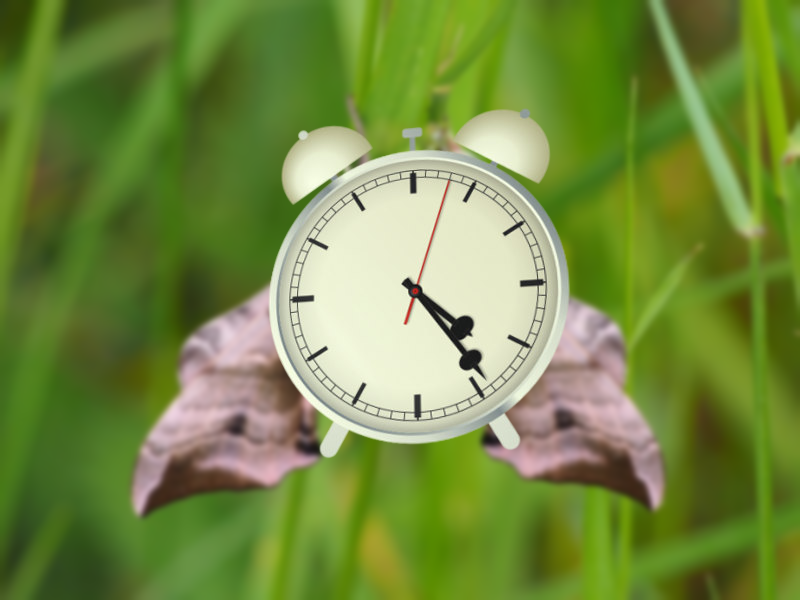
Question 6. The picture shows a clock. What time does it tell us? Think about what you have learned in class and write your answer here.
4:24:03
